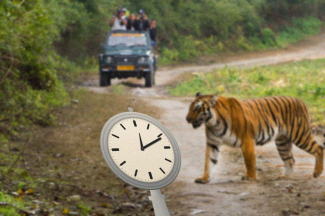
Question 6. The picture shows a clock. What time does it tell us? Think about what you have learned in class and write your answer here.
12:11
